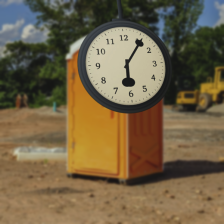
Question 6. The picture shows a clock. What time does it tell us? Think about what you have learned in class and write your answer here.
6:06
